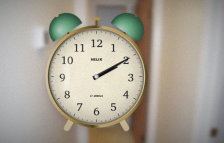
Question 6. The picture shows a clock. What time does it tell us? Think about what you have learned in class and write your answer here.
2:10
